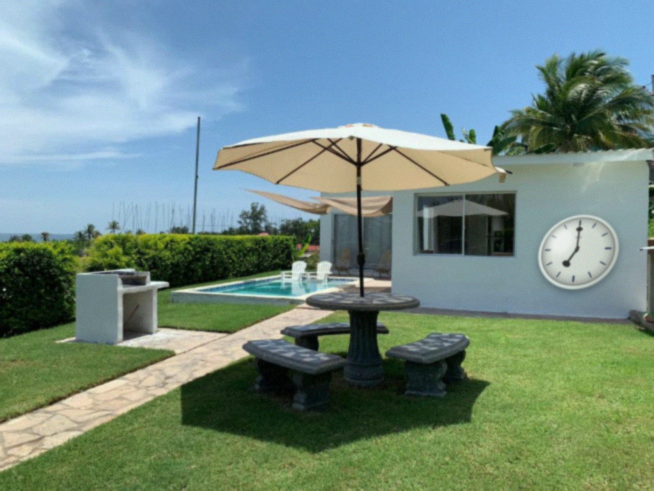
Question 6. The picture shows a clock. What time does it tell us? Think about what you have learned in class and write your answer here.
7:00
